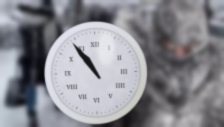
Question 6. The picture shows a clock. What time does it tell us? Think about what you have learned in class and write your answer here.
10:54
